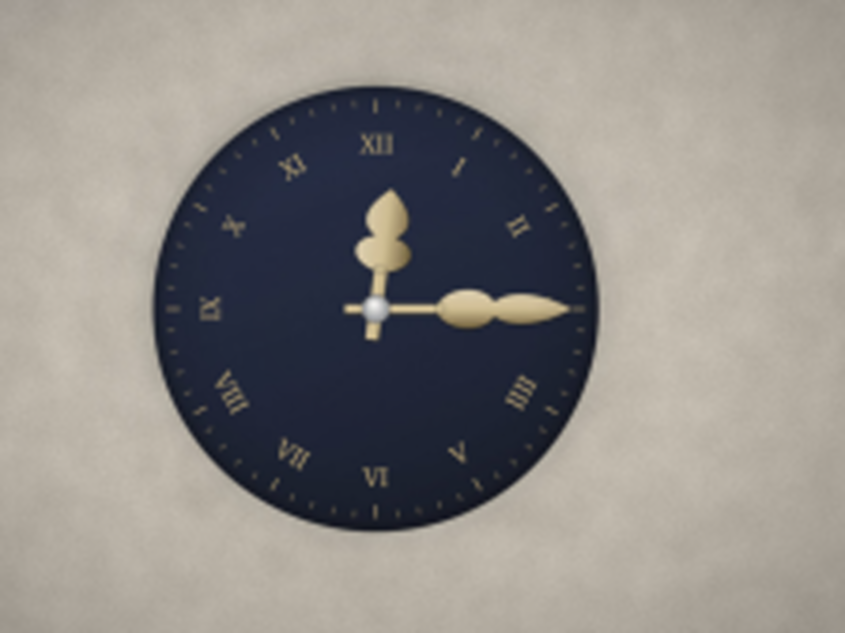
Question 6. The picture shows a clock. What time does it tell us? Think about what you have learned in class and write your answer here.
12:15
